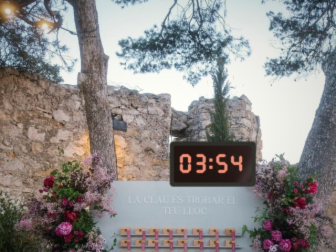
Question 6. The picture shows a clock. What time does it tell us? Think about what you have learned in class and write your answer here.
3:54
